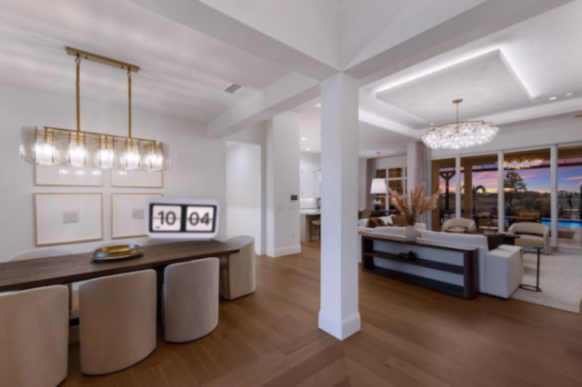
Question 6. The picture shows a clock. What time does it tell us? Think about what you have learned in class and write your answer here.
10:04
